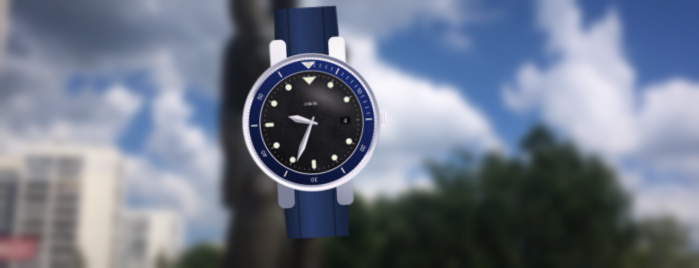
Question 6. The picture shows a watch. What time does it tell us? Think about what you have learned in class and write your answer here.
9:34
